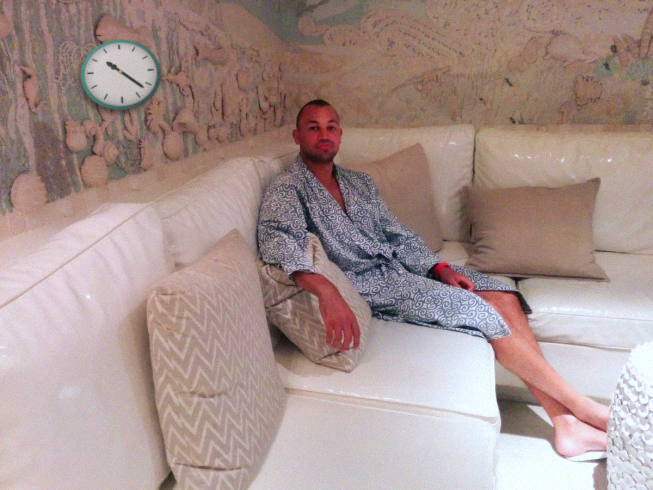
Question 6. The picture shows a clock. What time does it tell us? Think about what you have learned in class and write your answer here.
10:22
